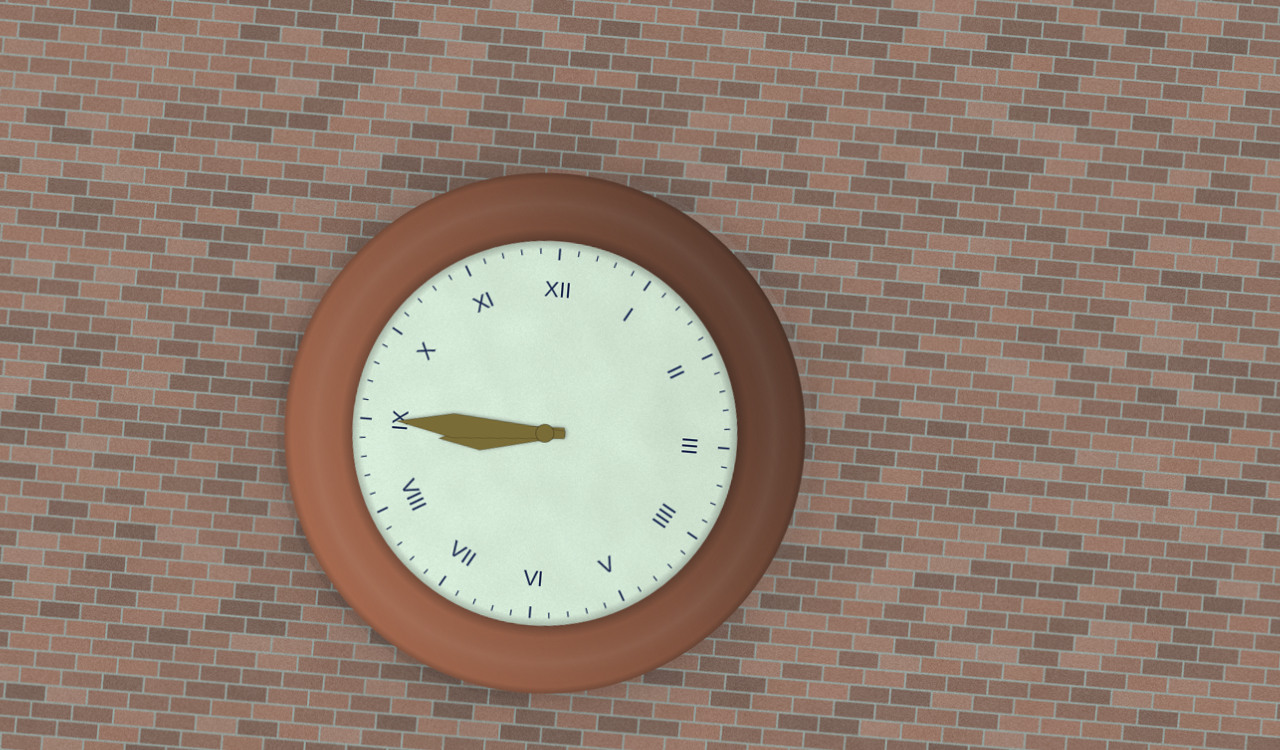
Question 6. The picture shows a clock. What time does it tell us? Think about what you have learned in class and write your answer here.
8:45
